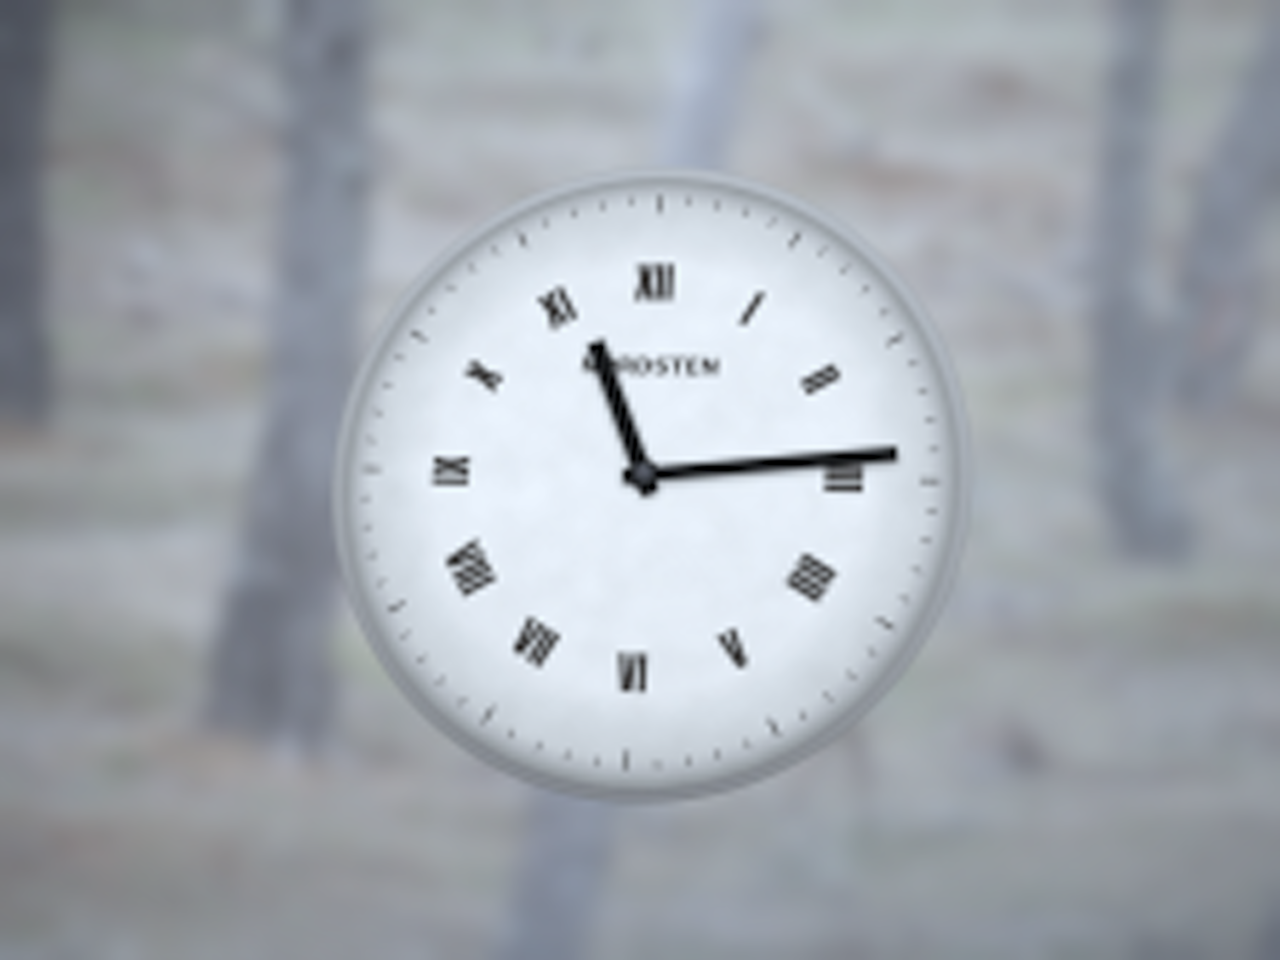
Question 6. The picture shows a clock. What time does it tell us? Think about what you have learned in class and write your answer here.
11:14
